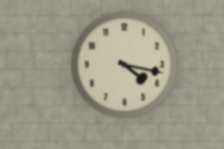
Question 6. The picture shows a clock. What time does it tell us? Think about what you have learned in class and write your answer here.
4:17
